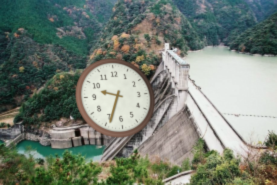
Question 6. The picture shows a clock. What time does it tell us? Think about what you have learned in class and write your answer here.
9:34
